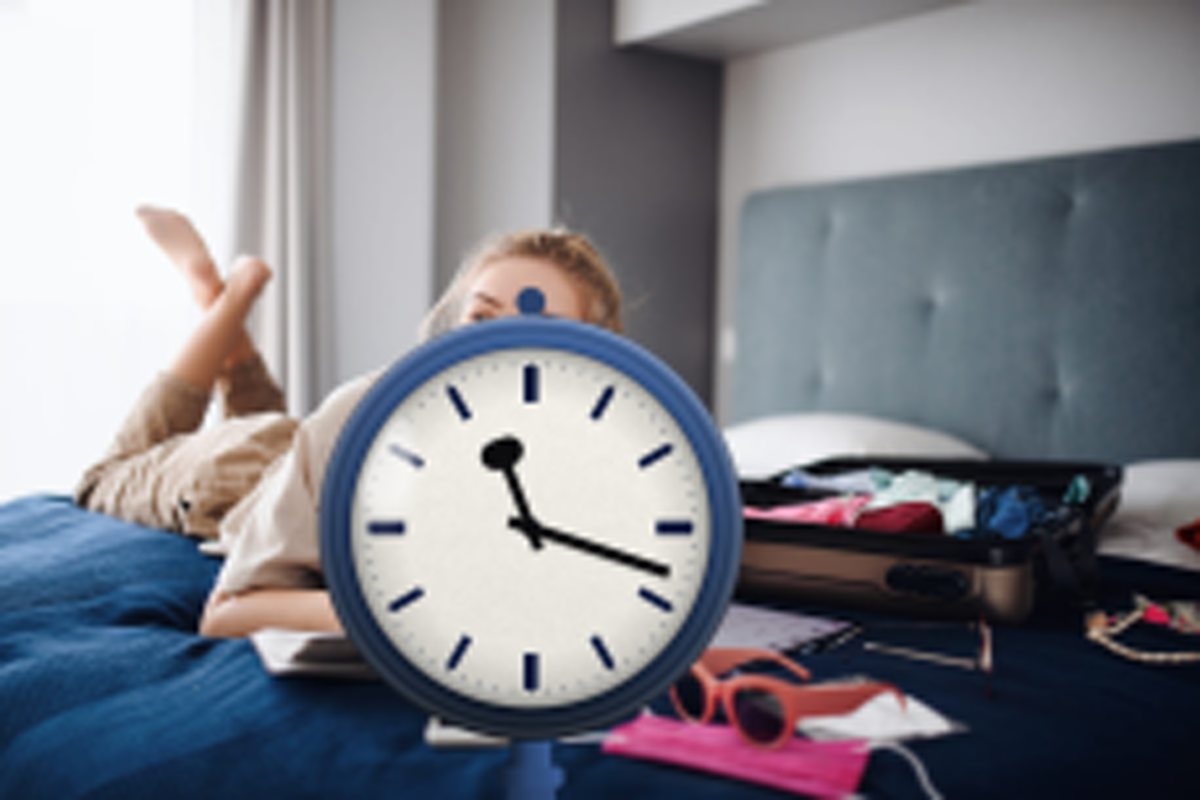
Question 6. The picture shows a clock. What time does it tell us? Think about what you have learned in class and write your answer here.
11:18
